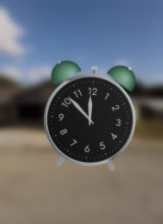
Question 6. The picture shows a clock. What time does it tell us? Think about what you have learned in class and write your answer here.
11:52
